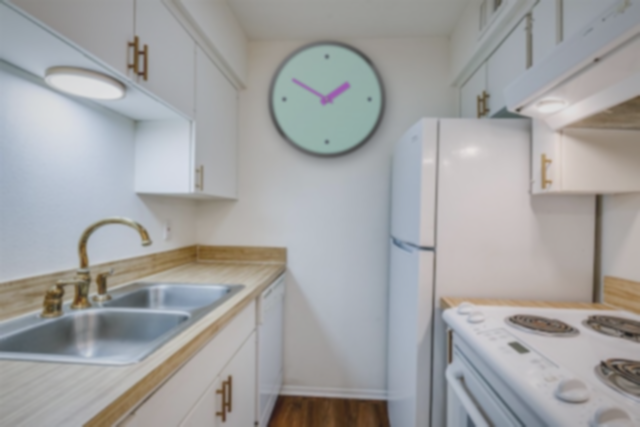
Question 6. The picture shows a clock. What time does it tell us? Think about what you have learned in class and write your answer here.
1:50
